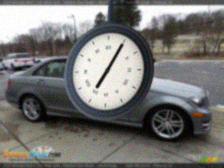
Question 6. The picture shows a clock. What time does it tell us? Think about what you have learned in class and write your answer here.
7:05
